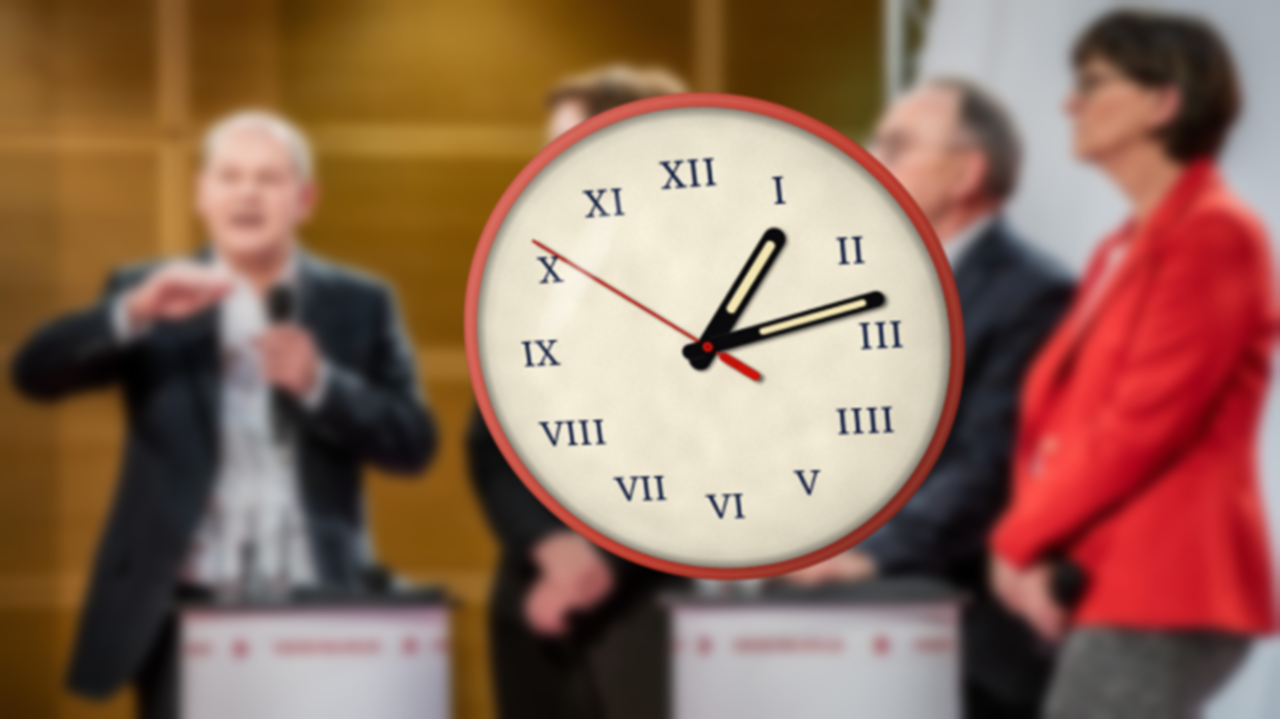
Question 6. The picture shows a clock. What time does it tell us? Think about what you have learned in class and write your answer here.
1:12:51
